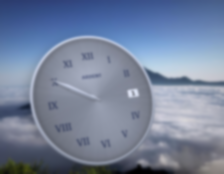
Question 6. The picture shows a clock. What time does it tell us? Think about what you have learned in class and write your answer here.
9:50
